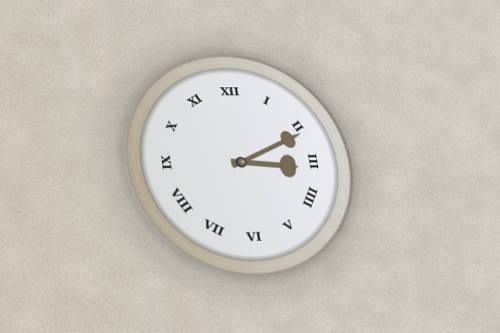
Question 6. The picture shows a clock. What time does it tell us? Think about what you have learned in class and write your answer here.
3:11
